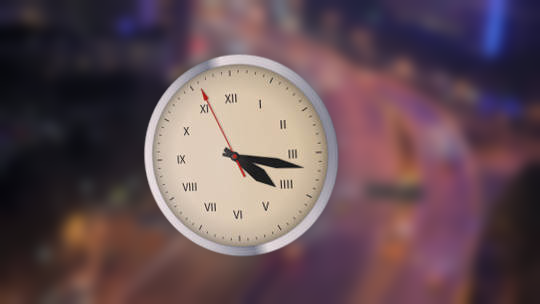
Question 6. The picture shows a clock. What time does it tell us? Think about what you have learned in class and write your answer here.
4:16:56
